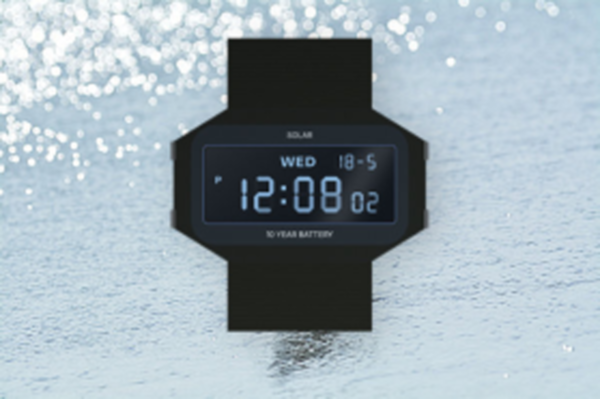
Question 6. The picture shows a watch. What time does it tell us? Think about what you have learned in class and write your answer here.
12:08:02
